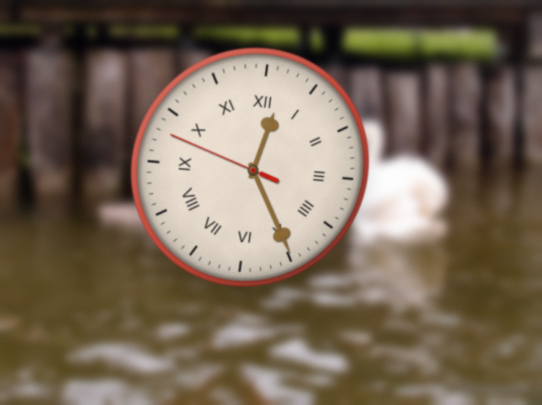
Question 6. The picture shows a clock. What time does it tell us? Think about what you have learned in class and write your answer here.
12:24:48
